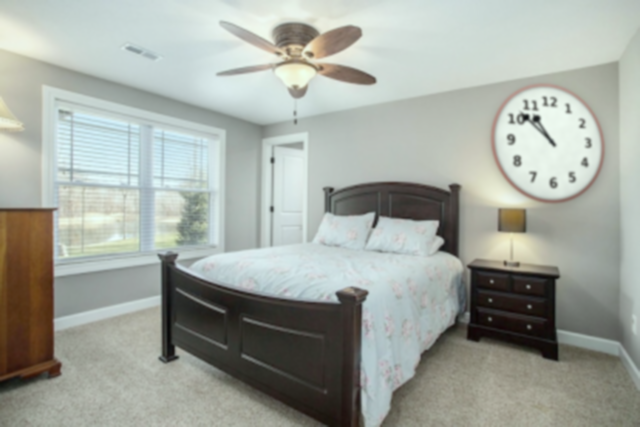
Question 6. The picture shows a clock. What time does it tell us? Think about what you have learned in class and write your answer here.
10:52
